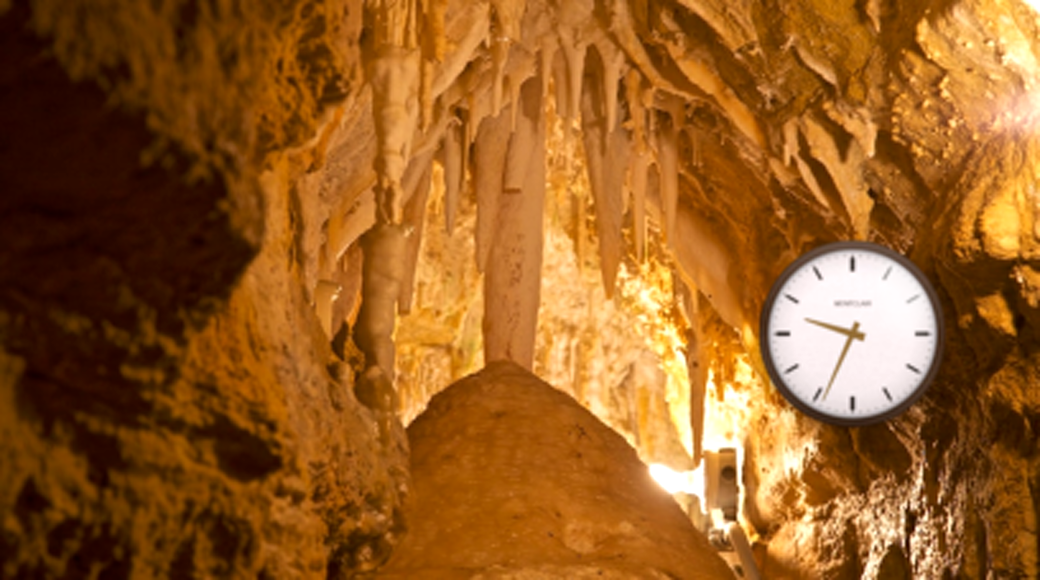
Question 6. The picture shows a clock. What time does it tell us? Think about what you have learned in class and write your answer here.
9:34
